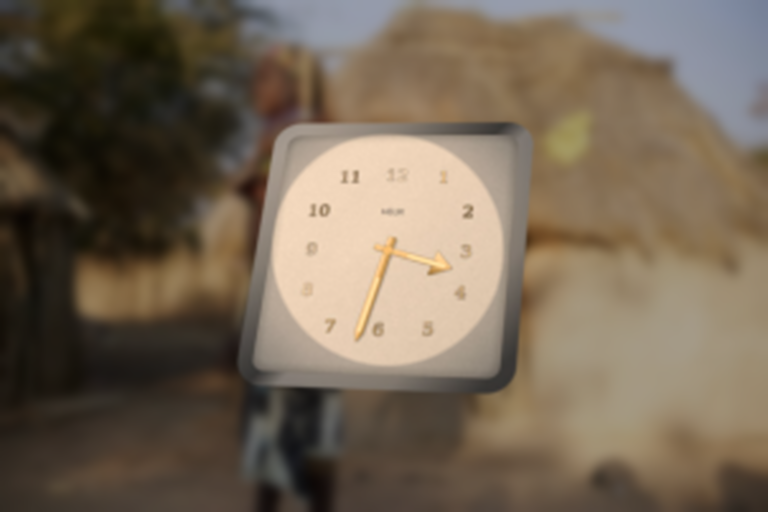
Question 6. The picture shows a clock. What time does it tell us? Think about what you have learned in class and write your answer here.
3:32
